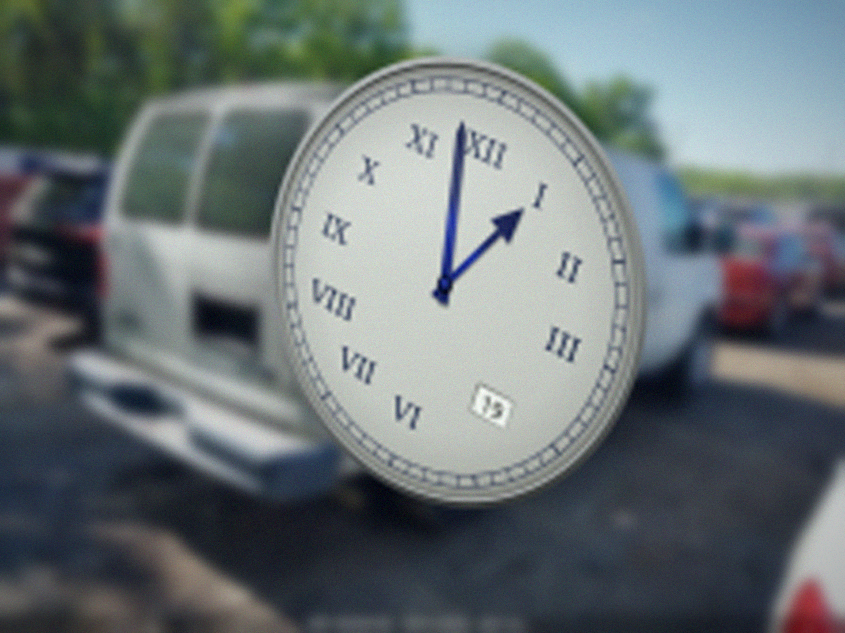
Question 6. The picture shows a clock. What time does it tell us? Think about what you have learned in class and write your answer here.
12:58
